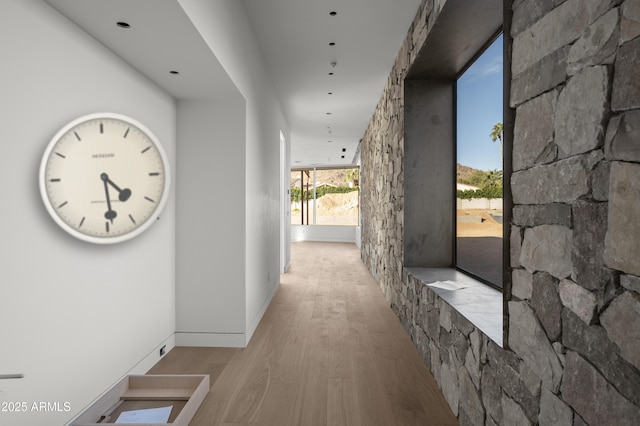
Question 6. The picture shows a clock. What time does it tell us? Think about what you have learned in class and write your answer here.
4:29
